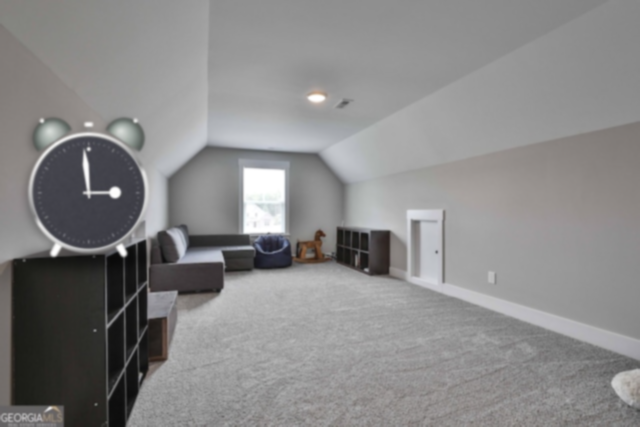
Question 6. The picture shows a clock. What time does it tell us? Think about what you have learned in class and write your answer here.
2:59
